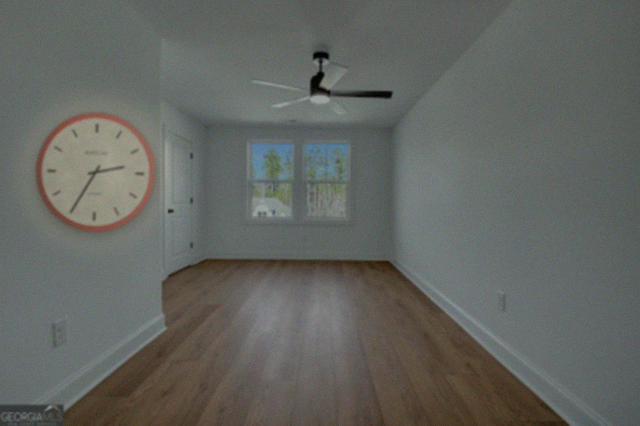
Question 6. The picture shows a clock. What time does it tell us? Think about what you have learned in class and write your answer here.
2:35
